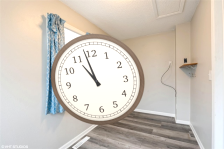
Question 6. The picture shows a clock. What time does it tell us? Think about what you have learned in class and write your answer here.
10:58
